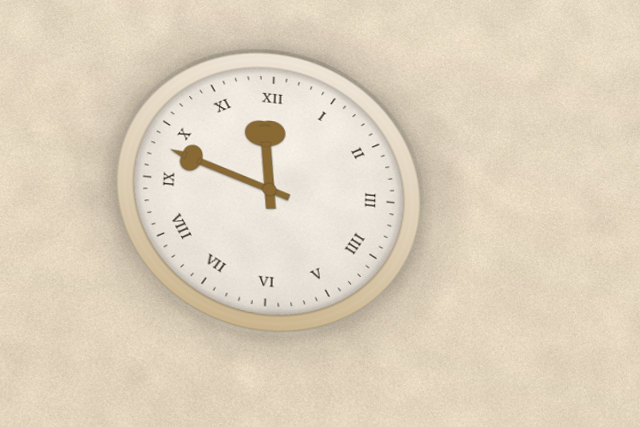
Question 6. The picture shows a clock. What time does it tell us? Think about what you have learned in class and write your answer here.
11:48
